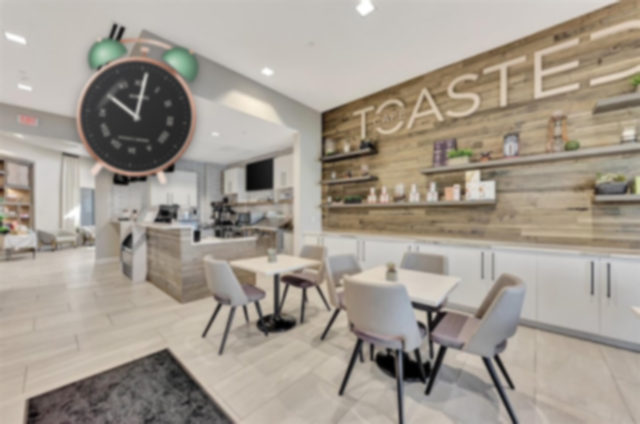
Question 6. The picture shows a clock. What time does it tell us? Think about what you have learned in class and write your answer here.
10:01
